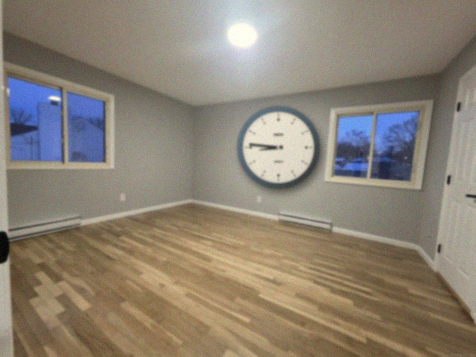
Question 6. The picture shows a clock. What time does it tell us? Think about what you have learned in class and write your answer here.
8:46
